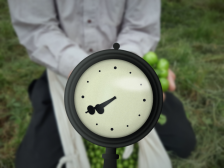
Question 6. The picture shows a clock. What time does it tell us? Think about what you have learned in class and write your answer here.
7:40
